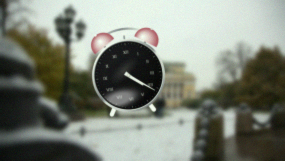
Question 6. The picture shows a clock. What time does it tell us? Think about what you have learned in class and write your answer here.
4:21
